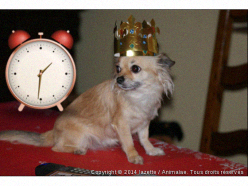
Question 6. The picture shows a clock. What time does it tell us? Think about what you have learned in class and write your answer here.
1:31
